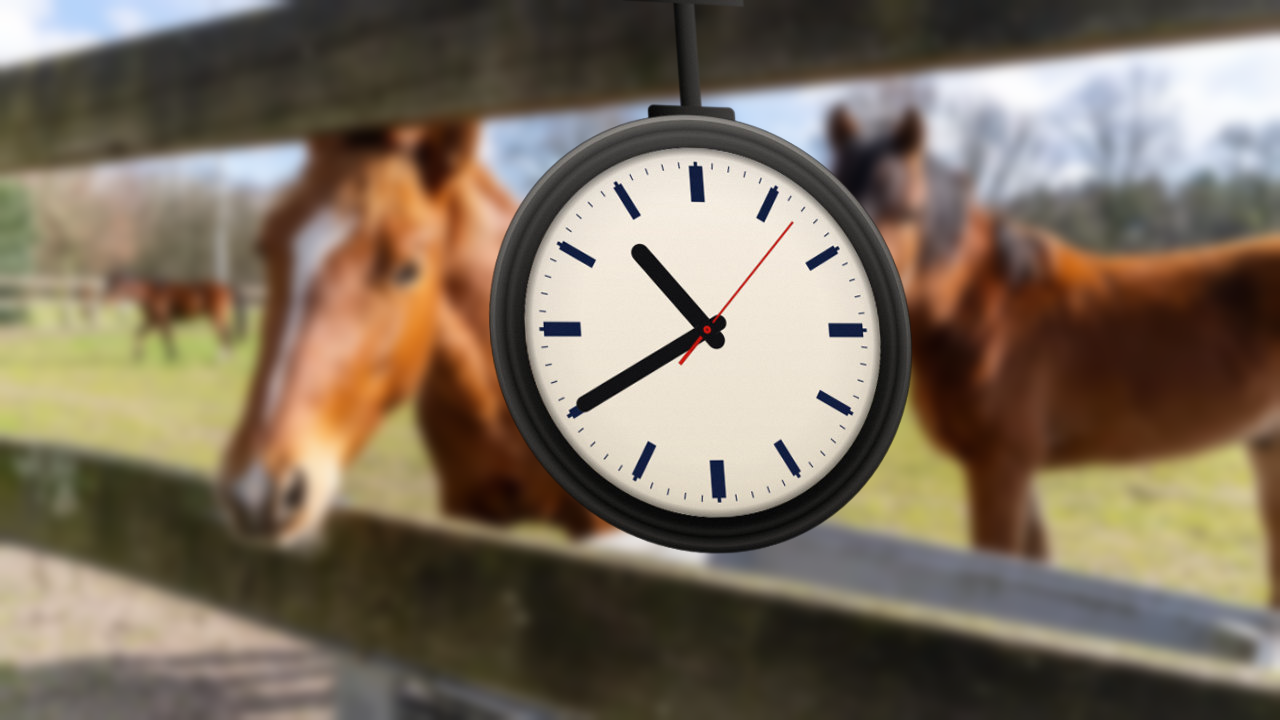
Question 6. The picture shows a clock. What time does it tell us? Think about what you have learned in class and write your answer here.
10:40:07
